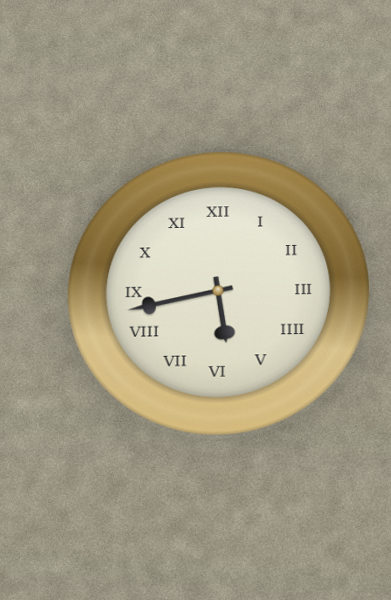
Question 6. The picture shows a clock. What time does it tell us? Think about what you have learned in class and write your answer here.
5:43
